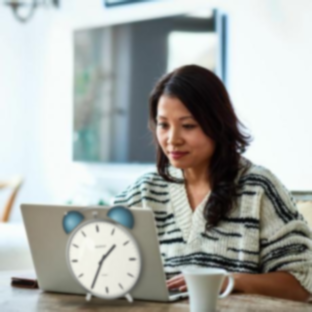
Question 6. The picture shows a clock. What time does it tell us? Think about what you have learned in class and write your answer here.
1:35
